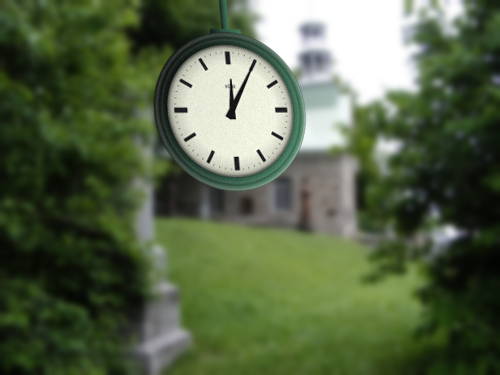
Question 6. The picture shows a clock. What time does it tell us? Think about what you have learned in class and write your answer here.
12:05
